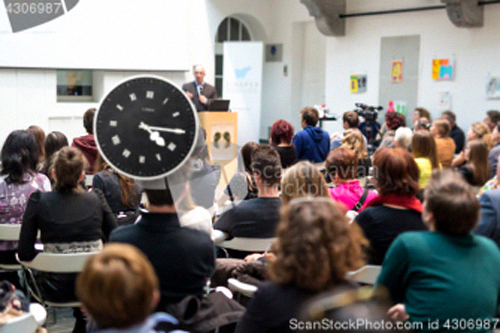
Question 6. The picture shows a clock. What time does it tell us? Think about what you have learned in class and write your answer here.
4:15
